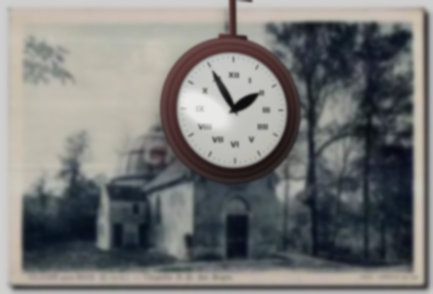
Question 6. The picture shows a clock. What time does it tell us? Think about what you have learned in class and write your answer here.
1:55
